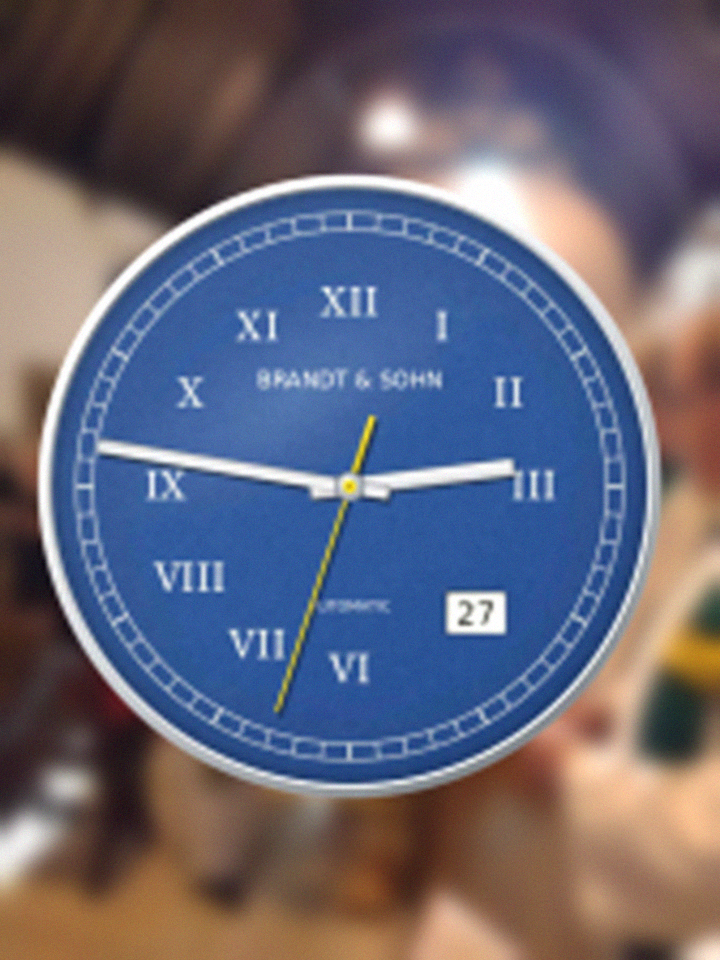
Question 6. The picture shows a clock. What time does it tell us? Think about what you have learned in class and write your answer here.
2:46:33
